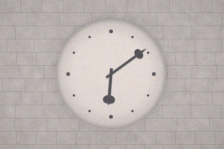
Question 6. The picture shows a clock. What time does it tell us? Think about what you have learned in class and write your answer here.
6:09
